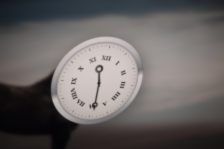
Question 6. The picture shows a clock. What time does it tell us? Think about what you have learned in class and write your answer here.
11:29
